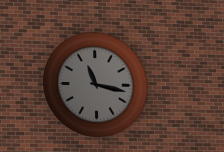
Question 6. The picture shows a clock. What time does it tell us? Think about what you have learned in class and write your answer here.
11:17
